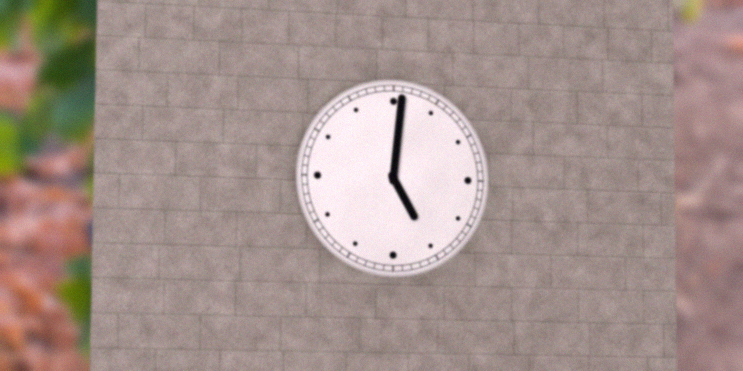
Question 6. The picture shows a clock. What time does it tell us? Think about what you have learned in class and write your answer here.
5:01
